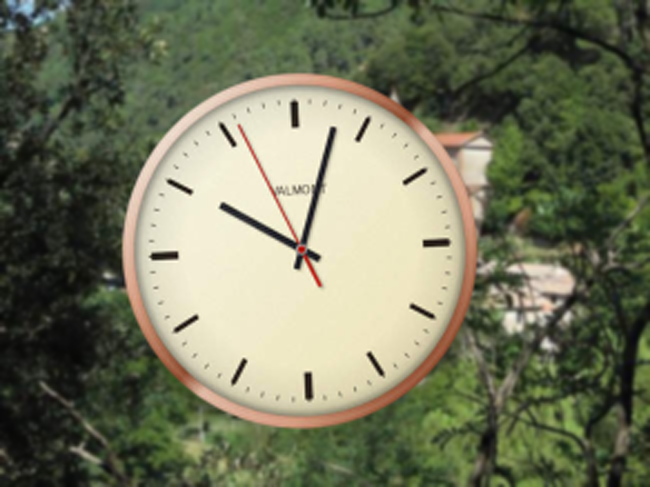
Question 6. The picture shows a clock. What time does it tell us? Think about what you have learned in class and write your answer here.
10:02:56
